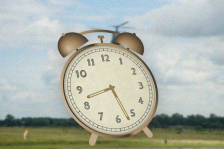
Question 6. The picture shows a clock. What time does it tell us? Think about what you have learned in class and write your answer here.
8:27
